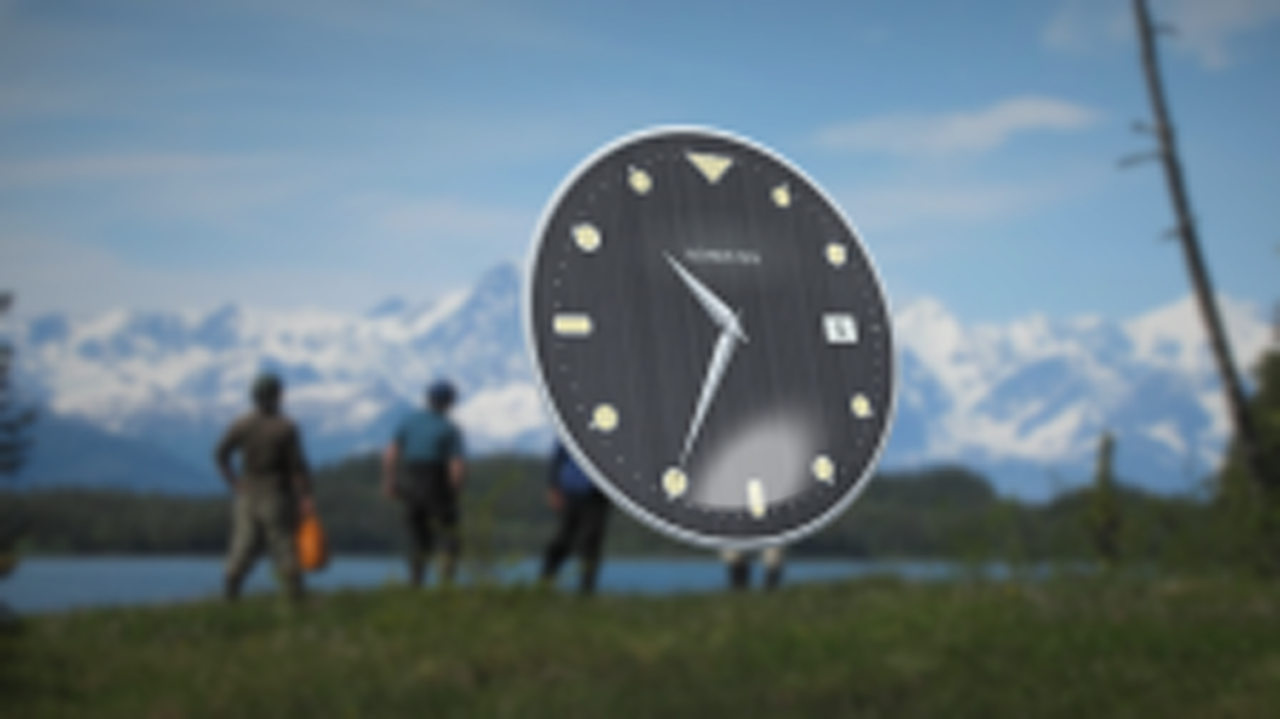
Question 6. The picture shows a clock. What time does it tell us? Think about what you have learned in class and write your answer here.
10:35
